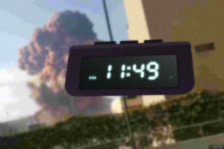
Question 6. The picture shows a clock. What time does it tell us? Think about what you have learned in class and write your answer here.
11:49
